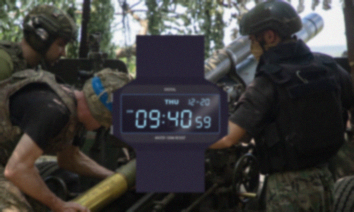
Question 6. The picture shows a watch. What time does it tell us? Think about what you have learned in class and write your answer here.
9:40:59
